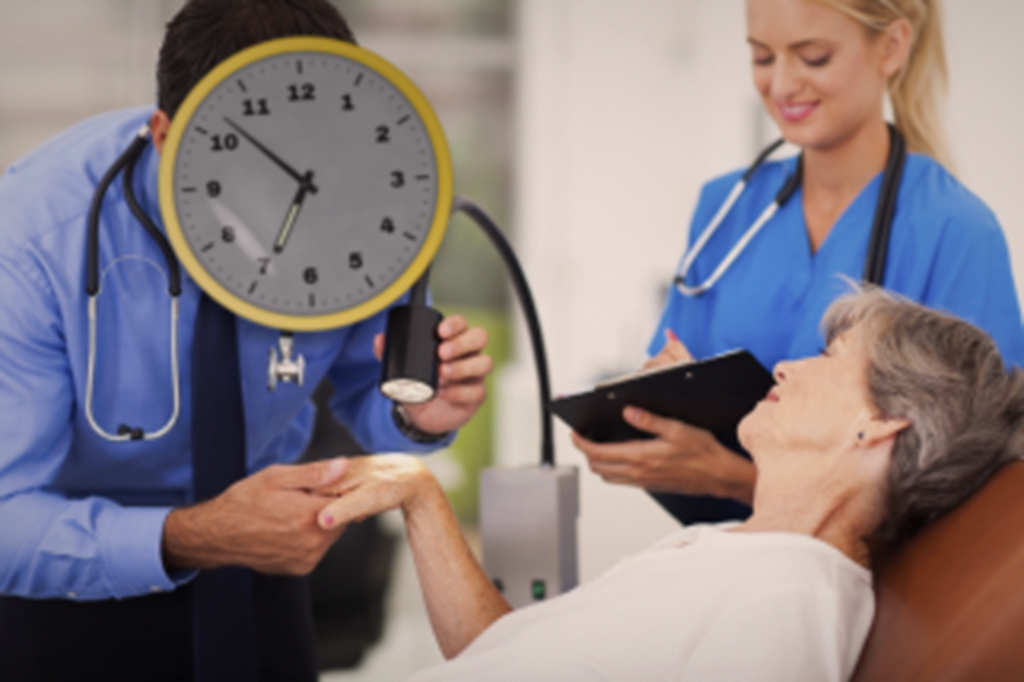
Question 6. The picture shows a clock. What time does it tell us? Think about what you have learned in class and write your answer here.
6:52
